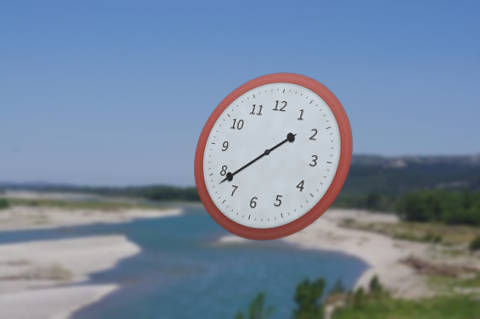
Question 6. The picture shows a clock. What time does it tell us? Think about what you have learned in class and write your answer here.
1:38
